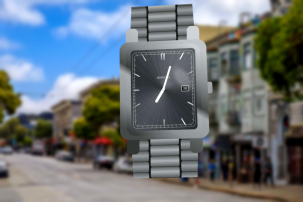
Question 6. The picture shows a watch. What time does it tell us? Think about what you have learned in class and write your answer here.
7:03
